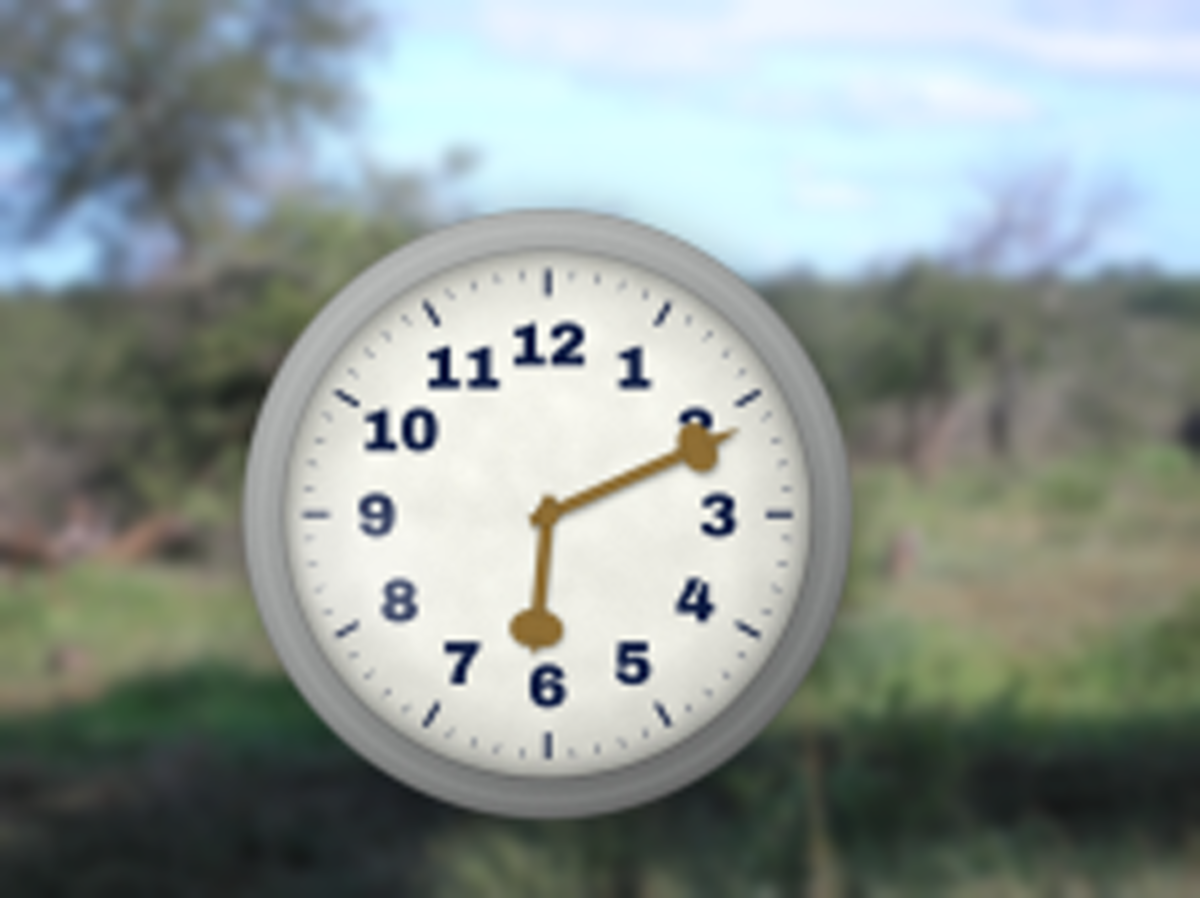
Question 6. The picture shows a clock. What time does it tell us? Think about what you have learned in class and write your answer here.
6:11
